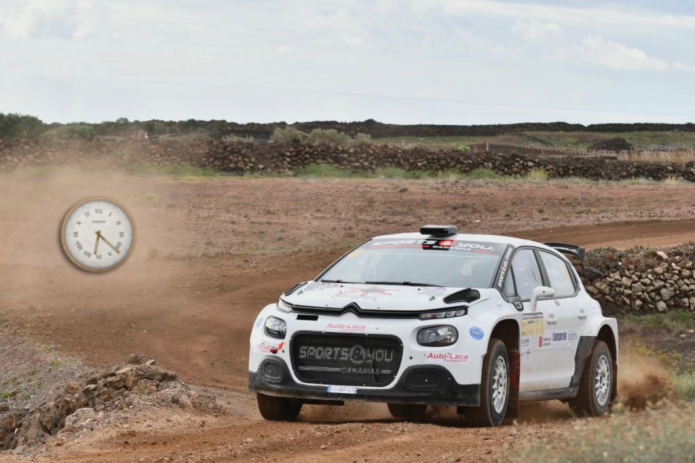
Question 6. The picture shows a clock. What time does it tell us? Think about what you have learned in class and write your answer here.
6:22
